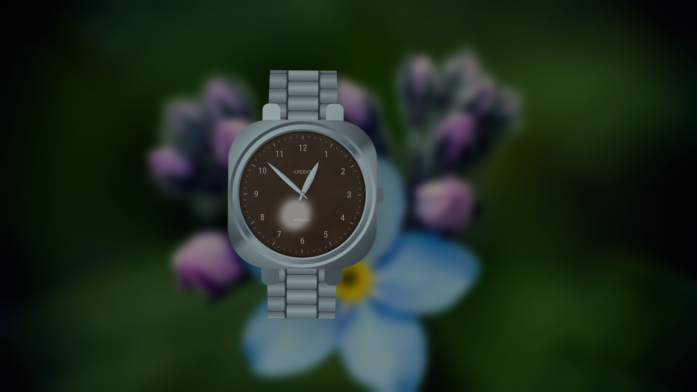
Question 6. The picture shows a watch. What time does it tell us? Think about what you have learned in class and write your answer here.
12:52
